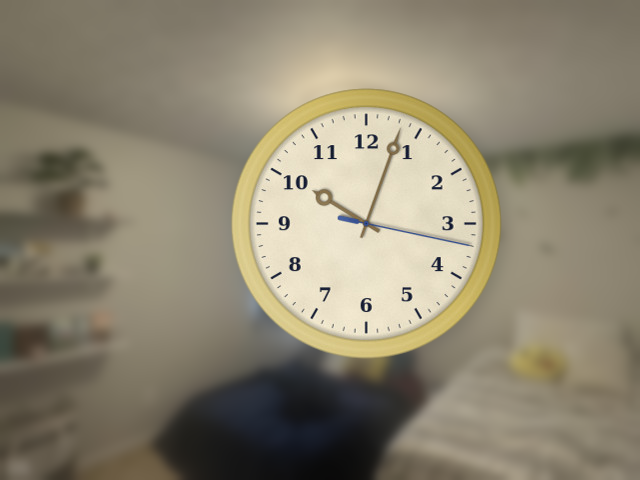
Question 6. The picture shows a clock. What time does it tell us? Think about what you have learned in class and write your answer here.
10:03:17
